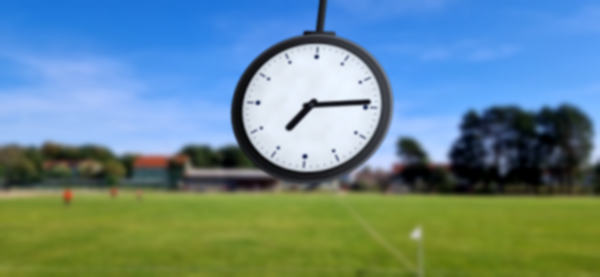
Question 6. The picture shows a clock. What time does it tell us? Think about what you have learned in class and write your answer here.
7:14
